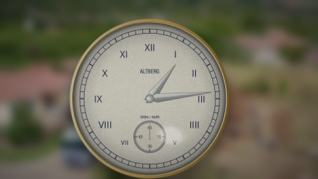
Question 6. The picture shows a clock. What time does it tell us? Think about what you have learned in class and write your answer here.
1:14
